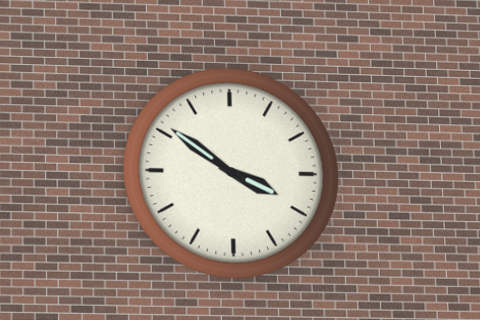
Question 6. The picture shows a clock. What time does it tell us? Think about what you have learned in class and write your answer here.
3:51
